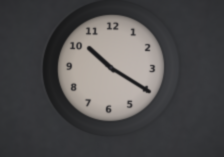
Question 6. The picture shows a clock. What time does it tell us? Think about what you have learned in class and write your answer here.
10:20
